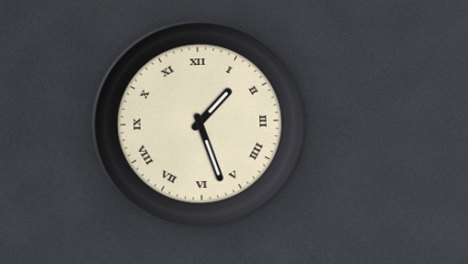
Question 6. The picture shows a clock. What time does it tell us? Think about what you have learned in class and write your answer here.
1:27
